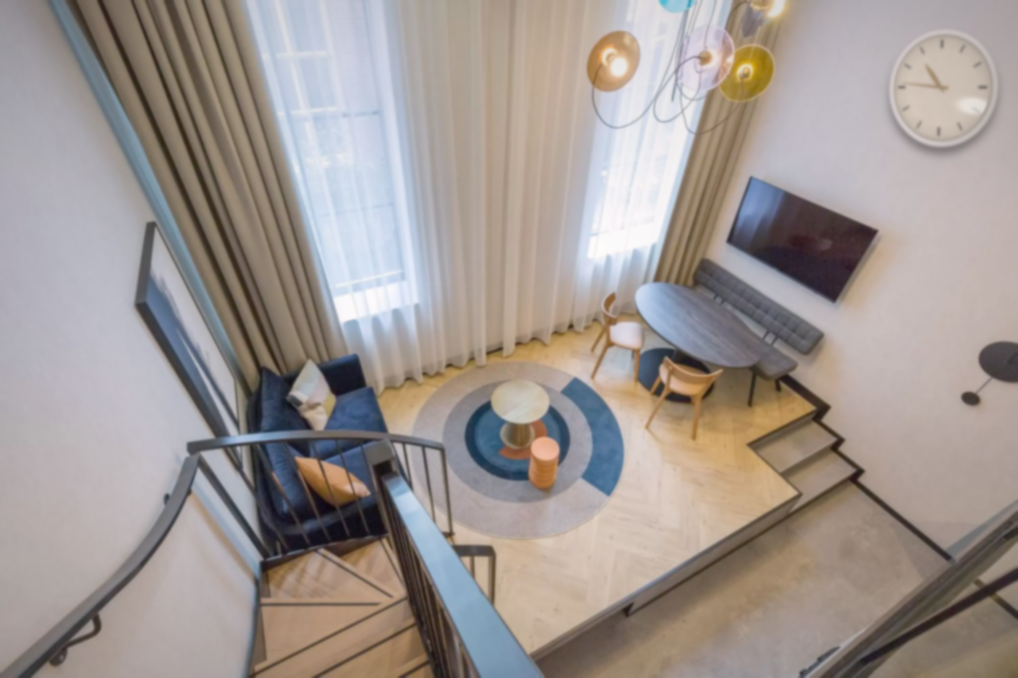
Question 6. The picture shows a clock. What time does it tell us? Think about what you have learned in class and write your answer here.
10:46
